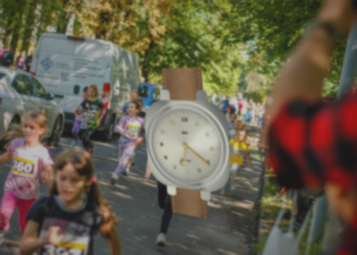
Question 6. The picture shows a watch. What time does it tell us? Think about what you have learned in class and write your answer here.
6:21
